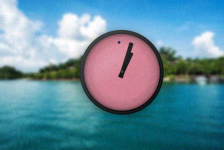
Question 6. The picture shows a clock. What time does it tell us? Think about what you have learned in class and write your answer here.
1:04
